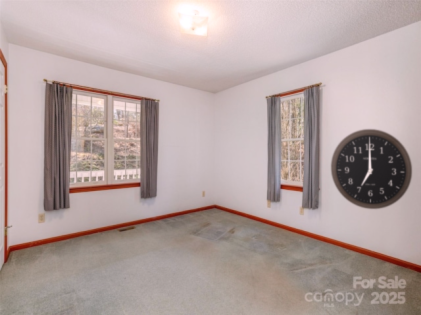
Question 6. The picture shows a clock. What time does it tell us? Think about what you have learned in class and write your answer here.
7:00
